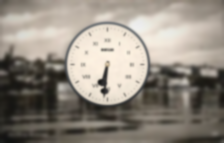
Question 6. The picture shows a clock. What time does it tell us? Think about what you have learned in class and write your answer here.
6:31
